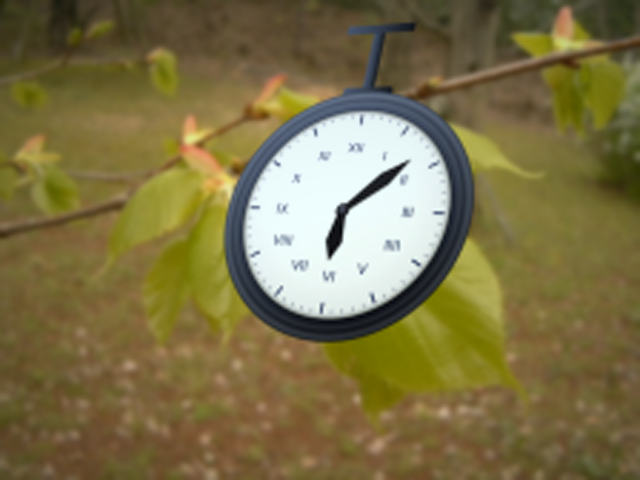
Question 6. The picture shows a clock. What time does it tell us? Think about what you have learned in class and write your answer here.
6:08
